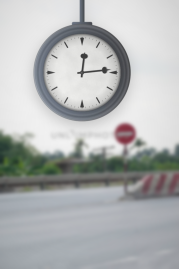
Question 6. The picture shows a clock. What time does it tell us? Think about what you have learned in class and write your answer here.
12:14
